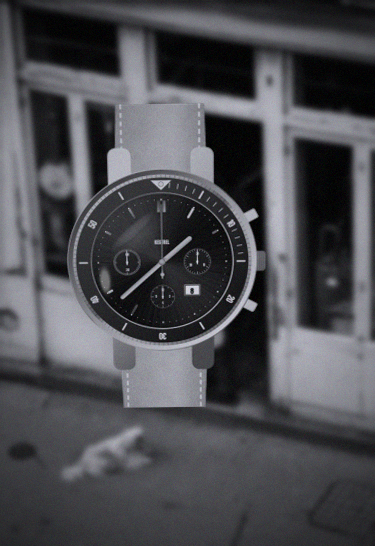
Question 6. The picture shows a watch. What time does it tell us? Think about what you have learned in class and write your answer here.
1:38
